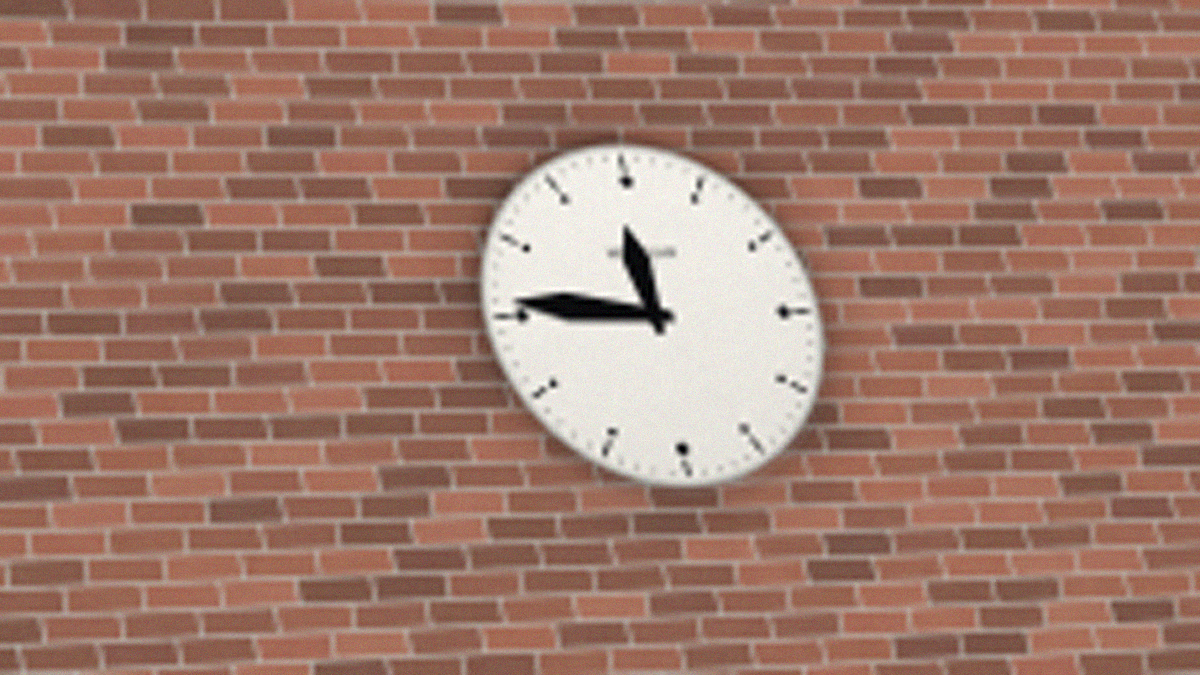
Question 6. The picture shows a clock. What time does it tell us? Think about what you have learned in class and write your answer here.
11:46
